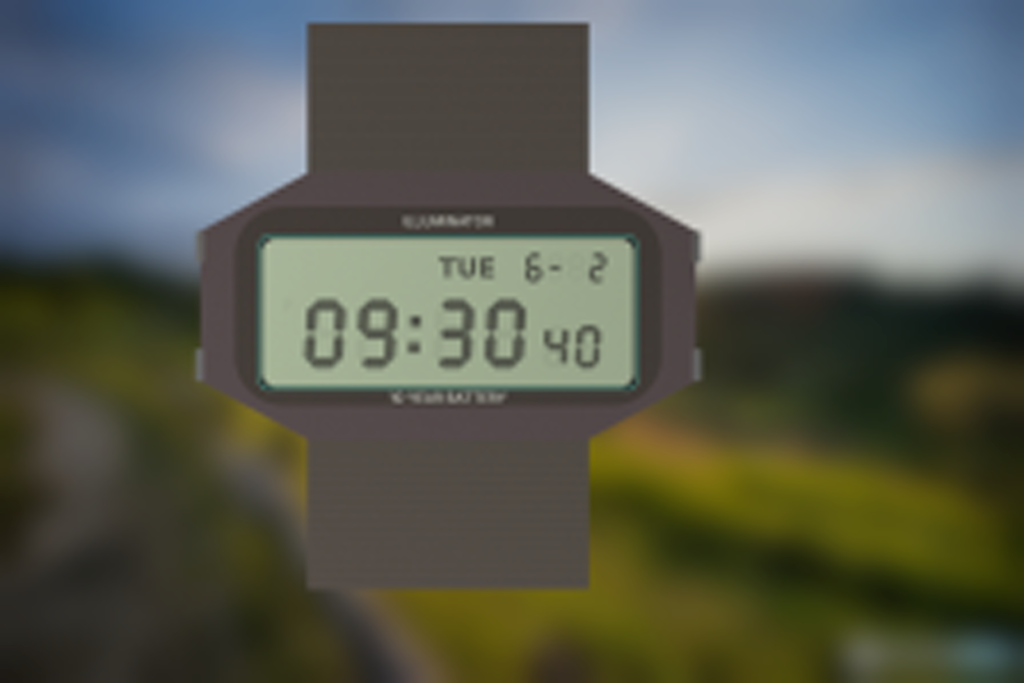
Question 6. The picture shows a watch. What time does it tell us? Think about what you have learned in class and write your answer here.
9:30:40
